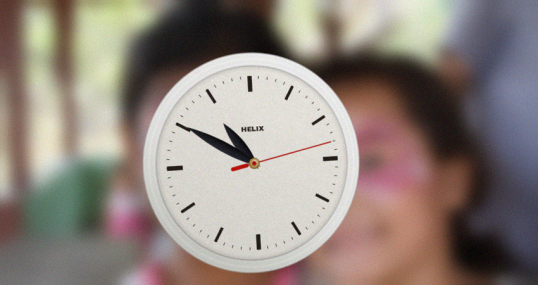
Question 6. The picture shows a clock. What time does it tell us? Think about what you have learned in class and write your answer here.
10:50:13
